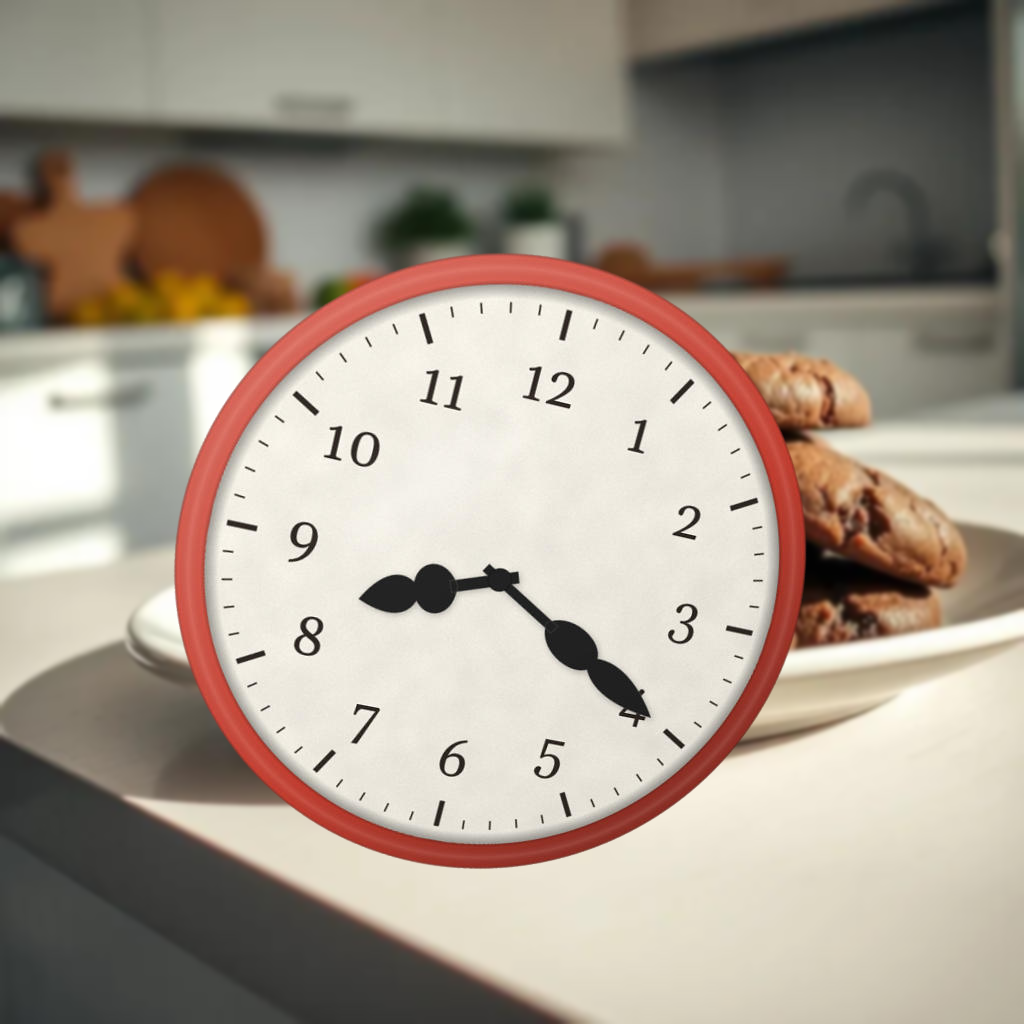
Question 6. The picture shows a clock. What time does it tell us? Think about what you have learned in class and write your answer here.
8:20
